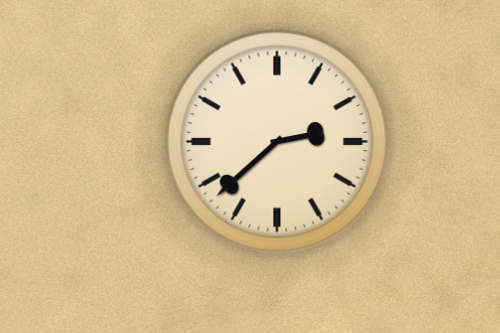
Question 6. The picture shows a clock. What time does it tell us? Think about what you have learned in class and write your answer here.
2:38
